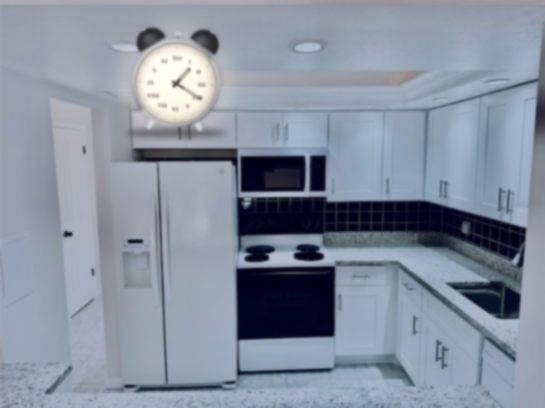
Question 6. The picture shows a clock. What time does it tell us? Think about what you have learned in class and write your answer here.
1:20
